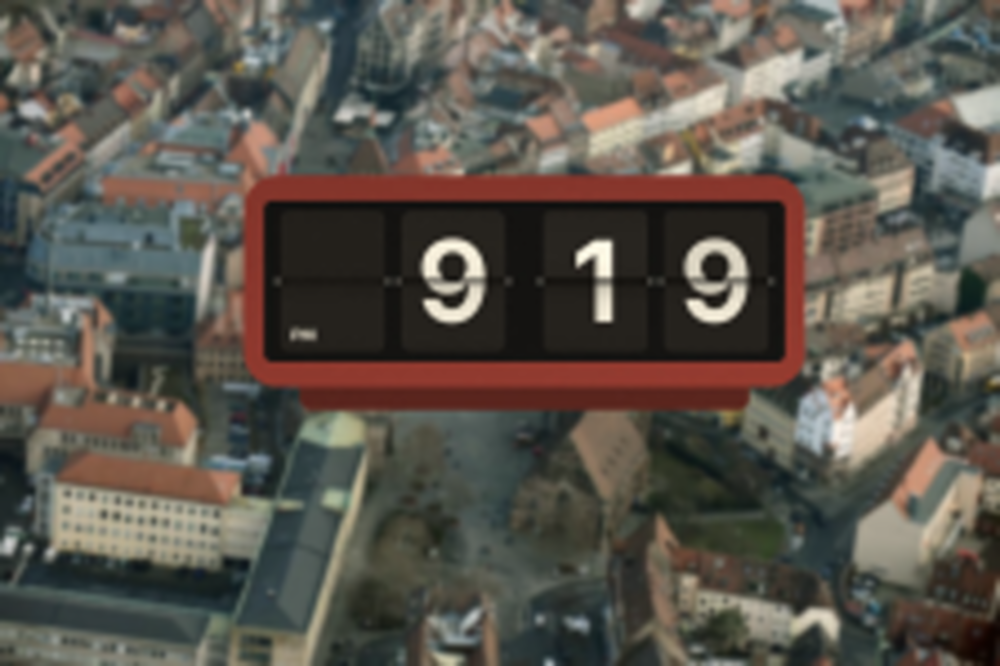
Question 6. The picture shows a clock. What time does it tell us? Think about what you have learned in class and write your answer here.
9:19
